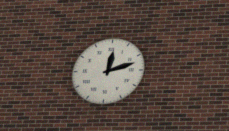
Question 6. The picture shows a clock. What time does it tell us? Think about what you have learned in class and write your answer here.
12:12
